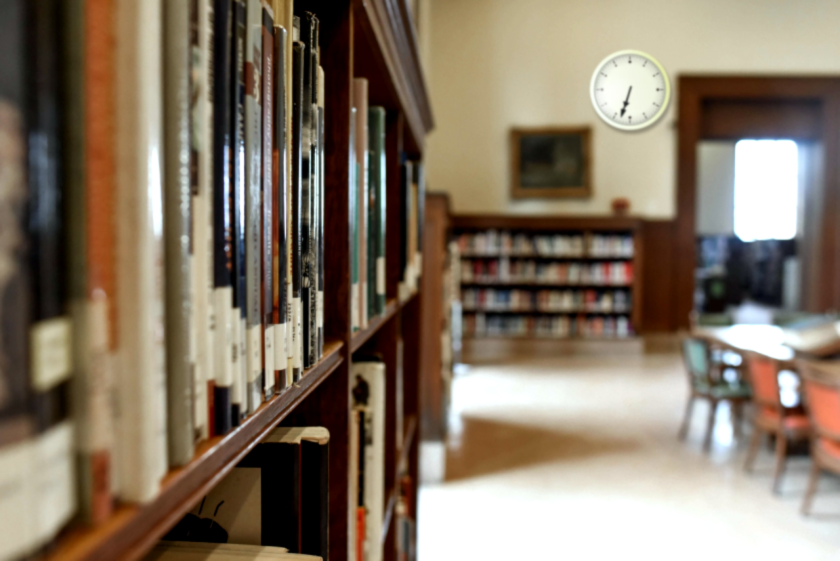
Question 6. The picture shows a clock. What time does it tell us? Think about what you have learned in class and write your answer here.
6:33
